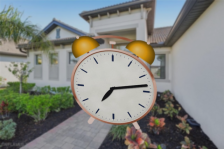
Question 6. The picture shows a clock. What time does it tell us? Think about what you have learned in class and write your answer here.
7:13
